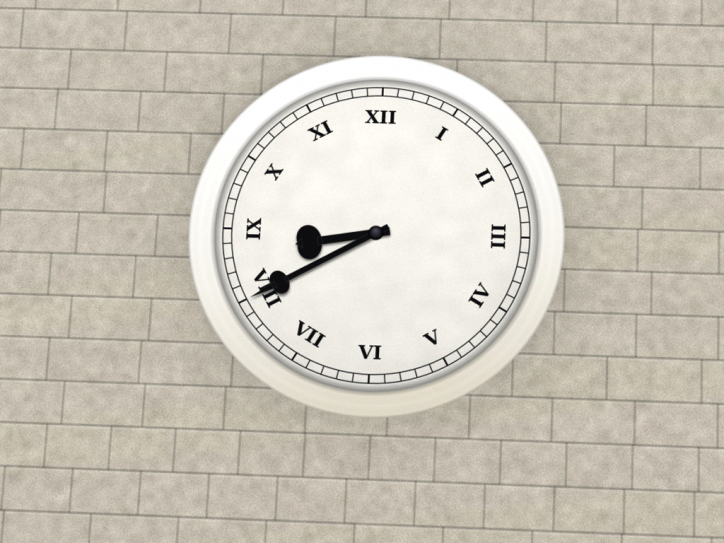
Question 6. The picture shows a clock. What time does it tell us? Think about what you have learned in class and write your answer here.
8:40
